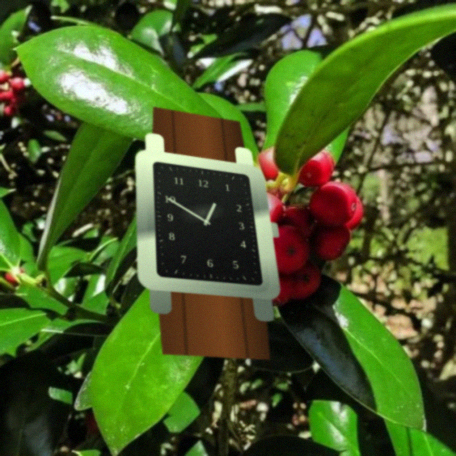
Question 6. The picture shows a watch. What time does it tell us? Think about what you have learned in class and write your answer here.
12:50
